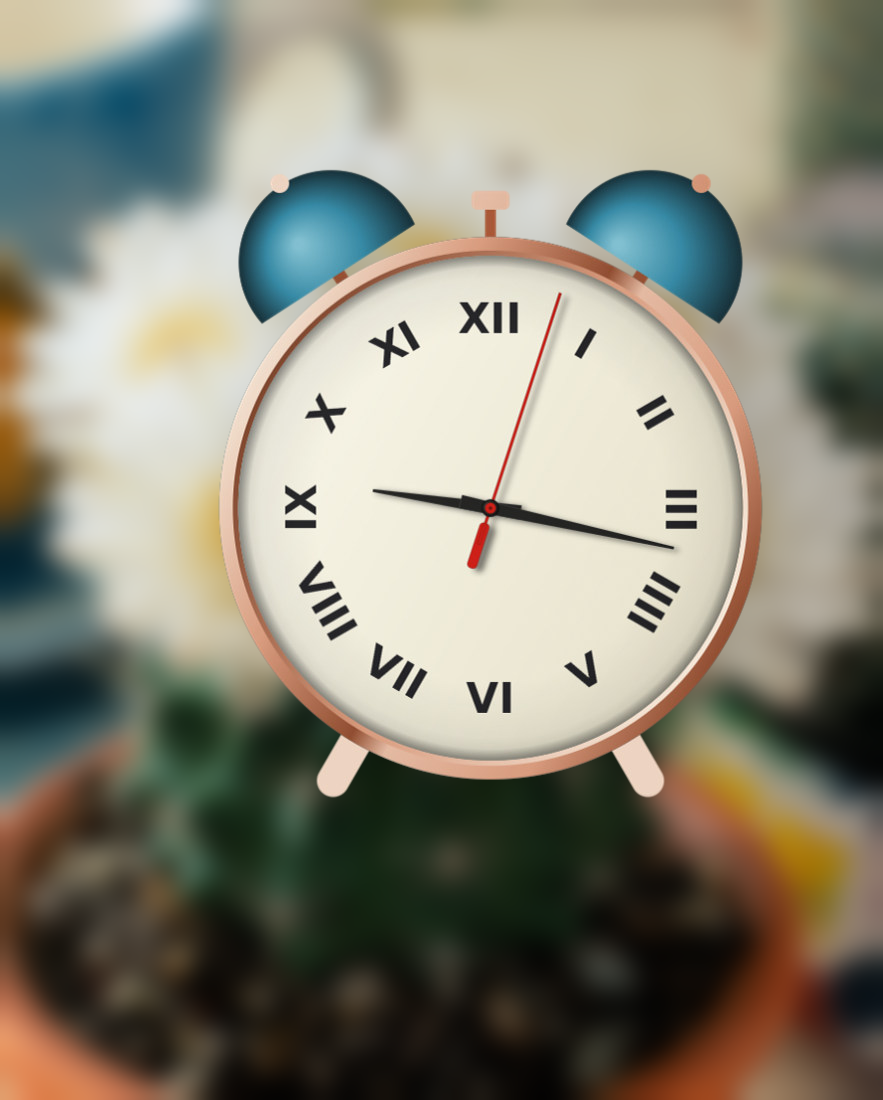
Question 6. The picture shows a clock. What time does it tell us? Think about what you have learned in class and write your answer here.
9:17:03
